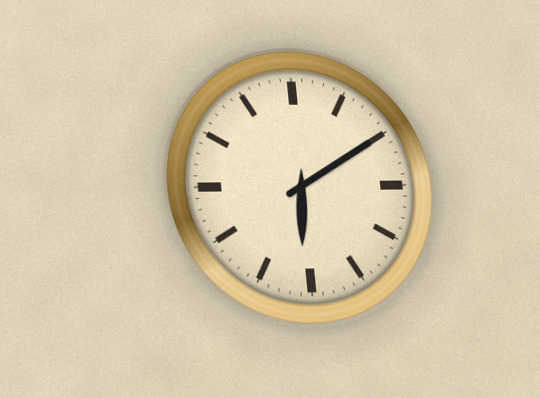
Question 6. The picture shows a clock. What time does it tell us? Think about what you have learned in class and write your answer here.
6:10
